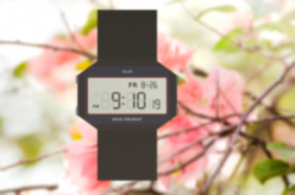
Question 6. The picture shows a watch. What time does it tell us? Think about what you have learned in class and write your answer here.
9:10
